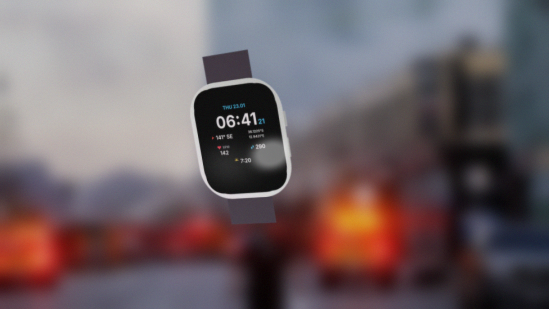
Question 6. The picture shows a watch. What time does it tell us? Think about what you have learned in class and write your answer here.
6:41
